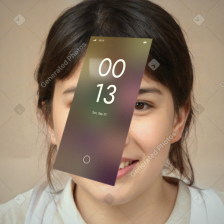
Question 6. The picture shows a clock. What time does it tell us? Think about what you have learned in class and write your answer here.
0:13
